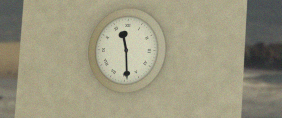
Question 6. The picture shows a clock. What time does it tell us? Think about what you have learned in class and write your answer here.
11:29
